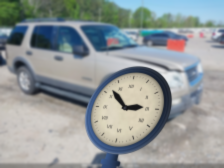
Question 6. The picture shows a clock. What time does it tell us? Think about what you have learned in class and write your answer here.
2:52
